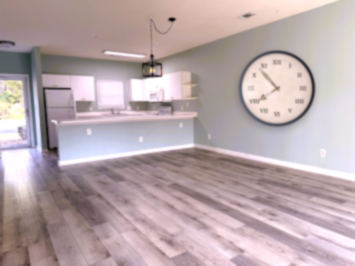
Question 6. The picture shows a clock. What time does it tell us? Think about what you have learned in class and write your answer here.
7:53
